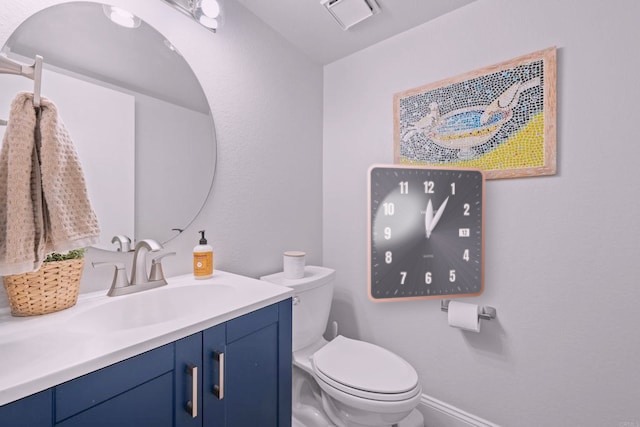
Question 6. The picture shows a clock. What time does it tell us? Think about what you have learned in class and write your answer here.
12:05
